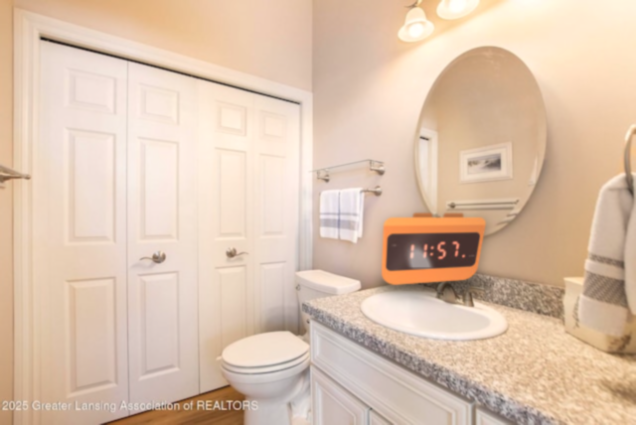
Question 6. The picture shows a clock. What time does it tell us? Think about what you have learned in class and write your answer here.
11:57
